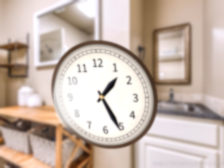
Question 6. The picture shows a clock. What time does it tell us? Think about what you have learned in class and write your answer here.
1:26
